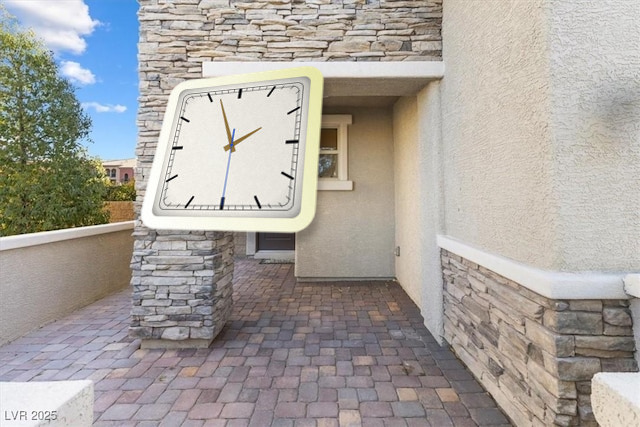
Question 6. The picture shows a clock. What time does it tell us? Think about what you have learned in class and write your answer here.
1:56:30
